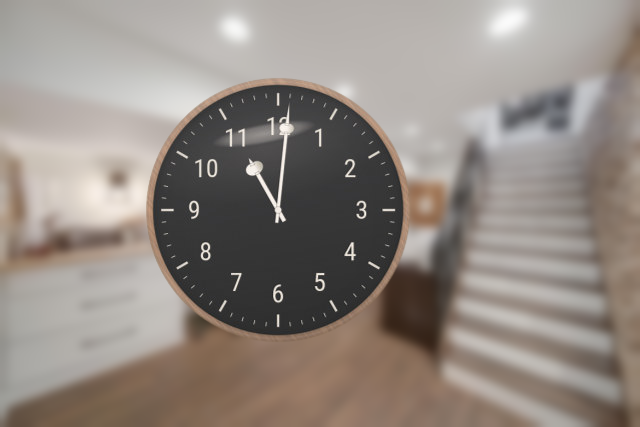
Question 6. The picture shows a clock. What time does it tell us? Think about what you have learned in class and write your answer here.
11:01
